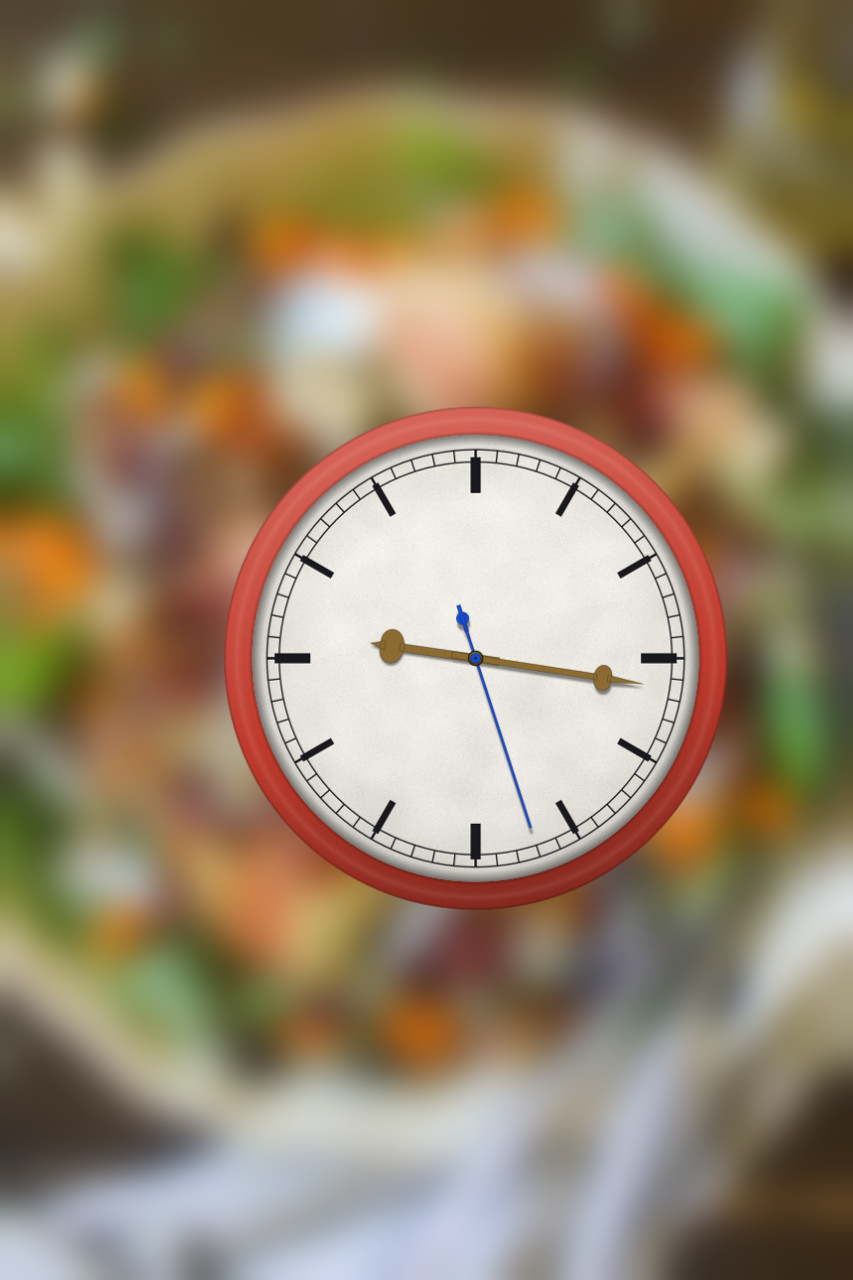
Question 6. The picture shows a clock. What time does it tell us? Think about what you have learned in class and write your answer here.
9:16:27
